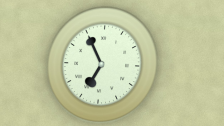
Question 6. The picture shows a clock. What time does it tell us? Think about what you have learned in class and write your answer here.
6:55
